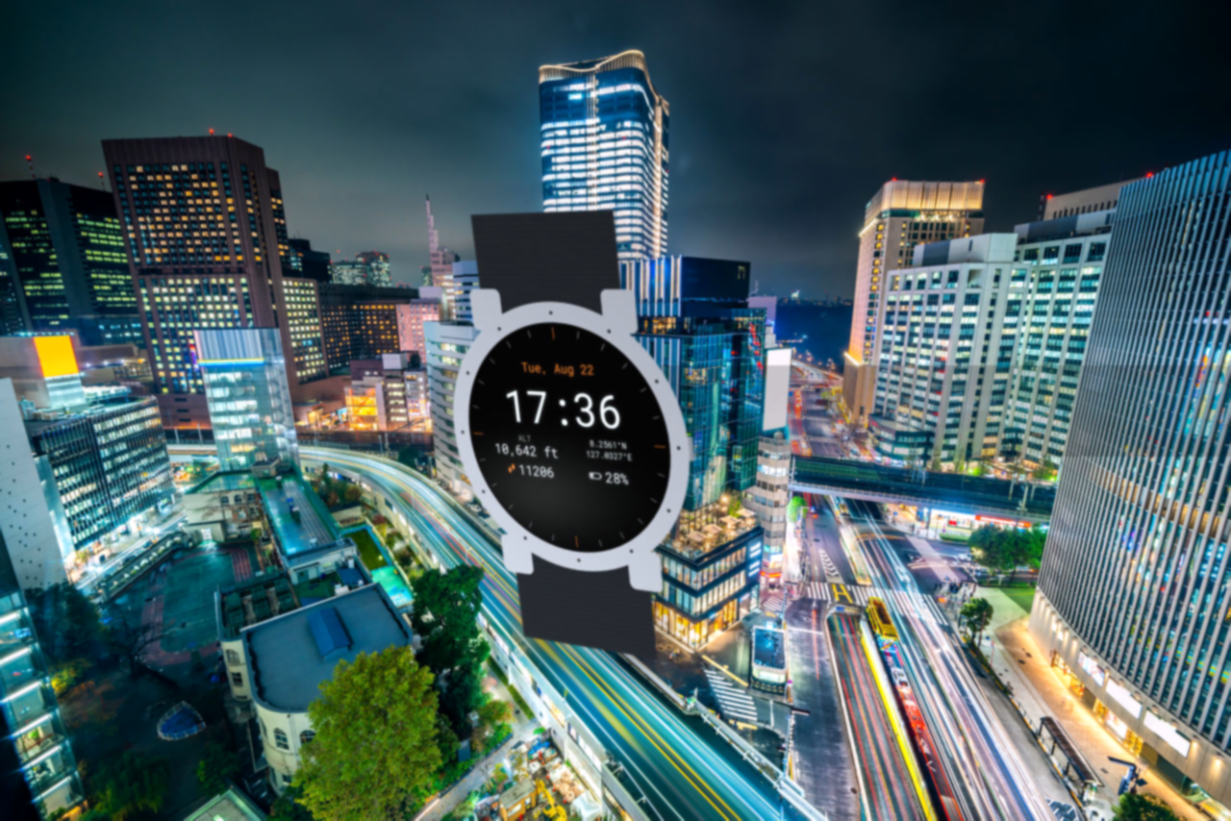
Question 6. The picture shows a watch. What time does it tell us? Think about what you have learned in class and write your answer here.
17:36
